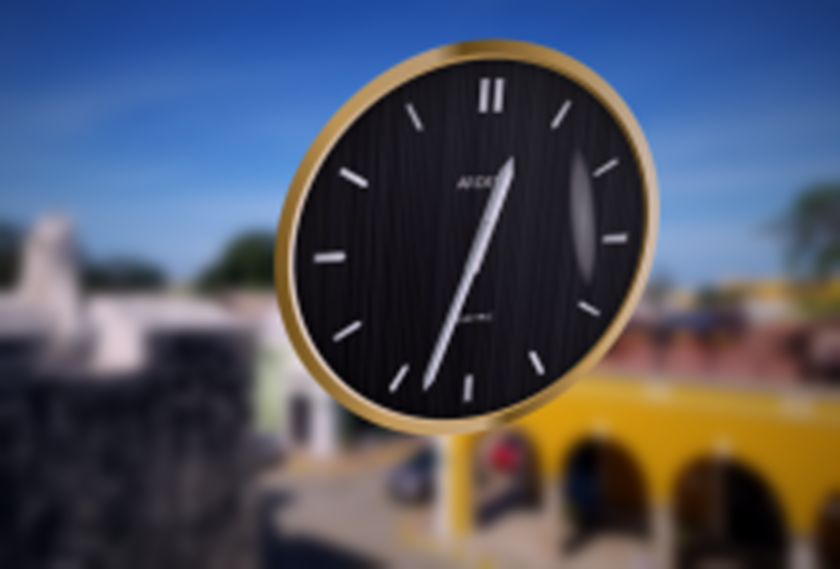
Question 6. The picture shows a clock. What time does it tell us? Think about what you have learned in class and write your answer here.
12:33
